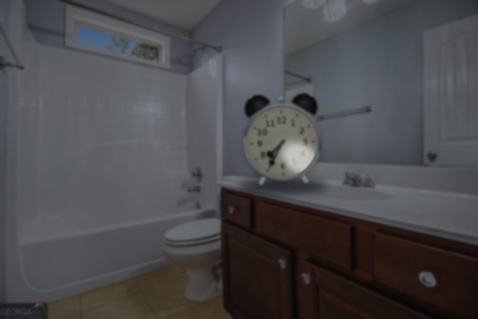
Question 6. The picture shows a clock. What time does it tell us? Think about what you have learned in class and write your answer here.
7:35
